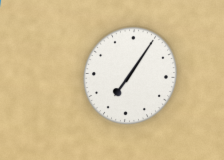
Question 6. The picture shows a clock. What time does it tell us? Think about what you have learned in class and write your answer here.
7:05
